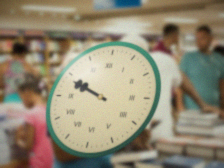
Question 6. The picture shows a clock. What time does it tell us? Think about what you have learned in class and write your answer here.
9:49
